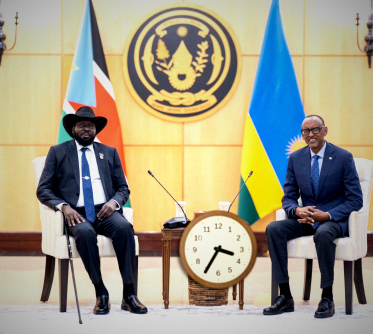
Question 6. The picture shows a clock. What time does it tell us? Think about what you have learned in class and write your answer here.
3:35
